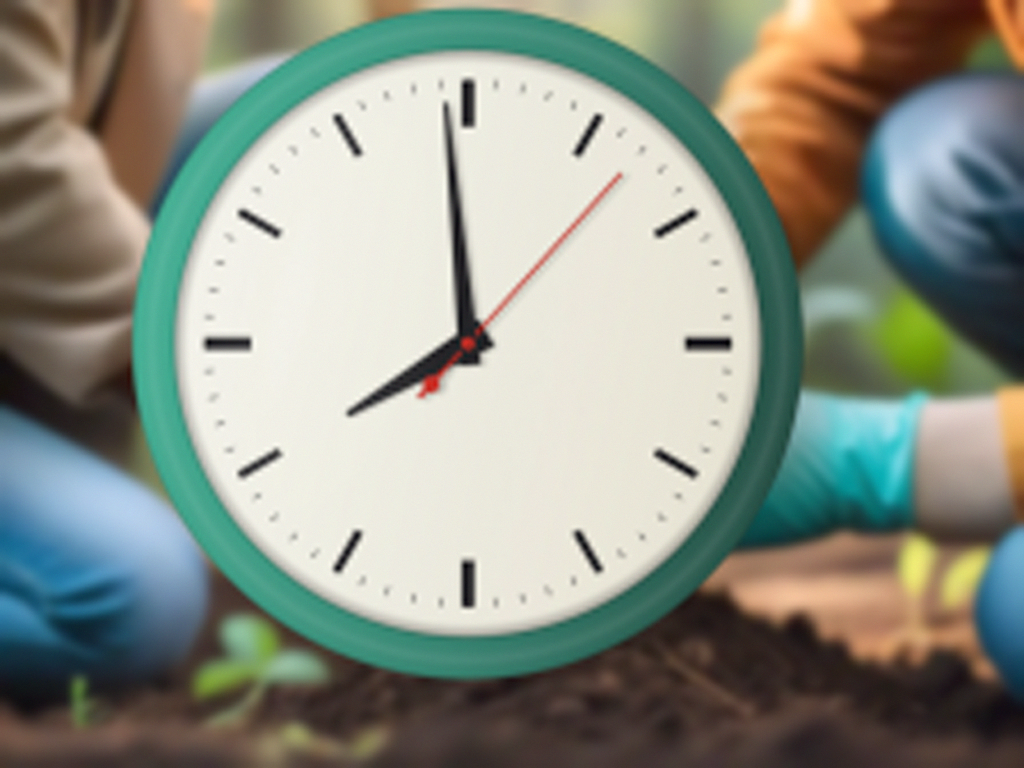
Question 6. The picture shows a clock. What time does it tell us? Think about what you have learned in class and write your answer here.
7:59:07
